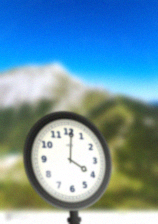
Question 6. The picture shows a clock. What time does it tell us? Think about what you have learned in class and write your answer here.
4:01
